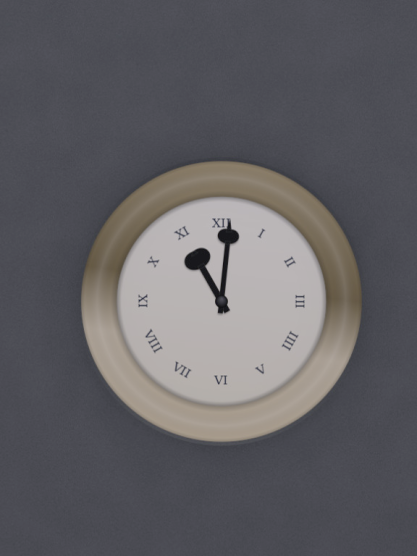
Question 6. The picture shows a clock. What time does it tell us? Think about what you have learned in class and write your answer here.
11:01
